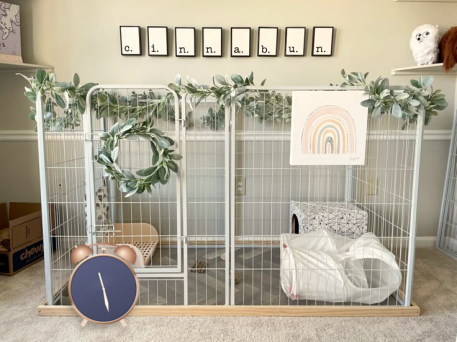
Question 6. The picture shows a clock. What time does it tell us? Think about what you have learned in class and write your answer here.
11:28
